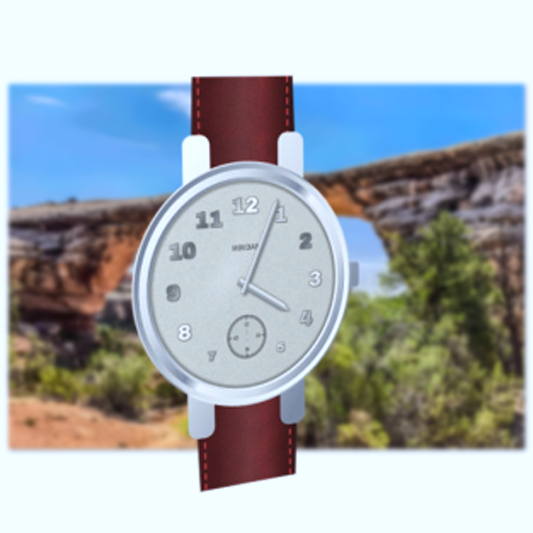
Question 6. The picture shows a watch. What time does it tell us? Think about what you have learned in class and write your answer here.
4:04
